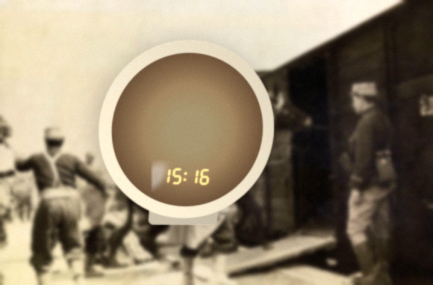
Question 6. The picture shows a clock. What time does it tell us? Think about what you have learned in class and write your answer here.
15:16
